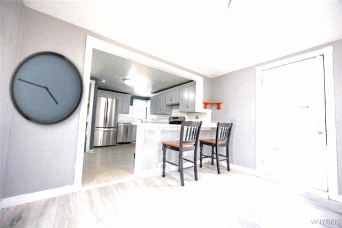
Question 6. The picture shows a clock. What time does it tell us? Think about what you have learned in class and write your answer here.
4:48
